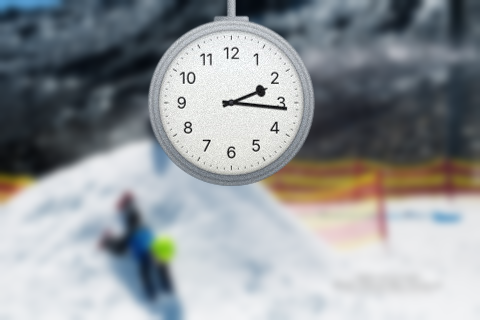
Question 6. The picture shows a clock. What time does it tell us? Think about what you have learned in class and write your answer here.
2:16
